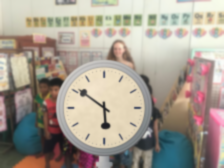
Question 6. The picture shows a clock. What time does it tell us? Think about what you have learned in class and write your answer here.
5:51
